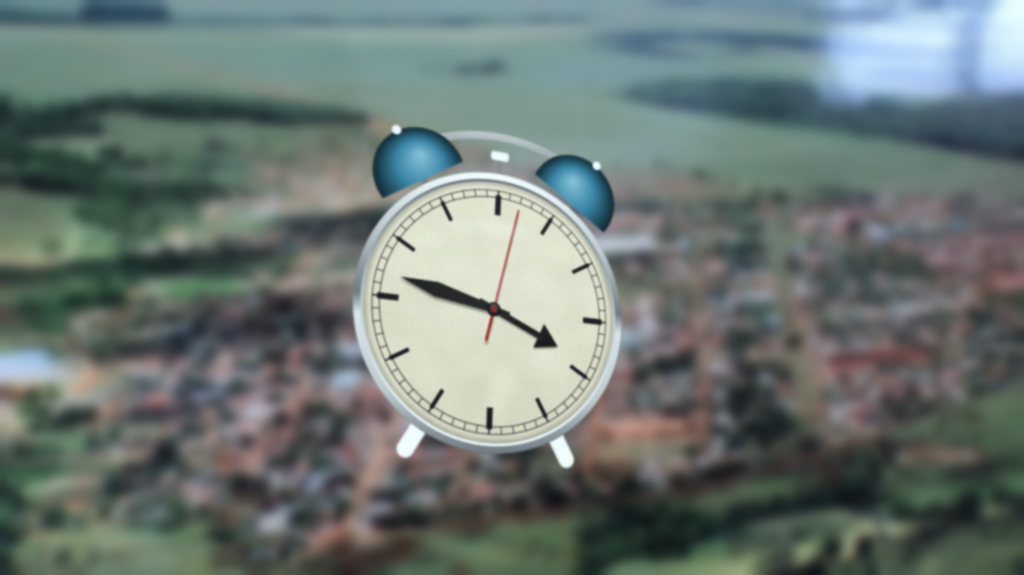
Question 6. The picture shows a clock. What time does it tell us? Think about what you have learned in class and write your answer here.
3:47:02
